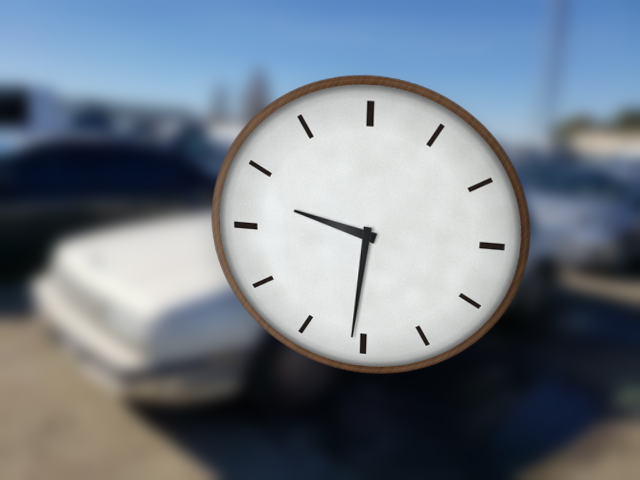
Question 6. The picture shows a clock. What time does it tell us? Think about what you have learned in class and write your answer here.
9:31
